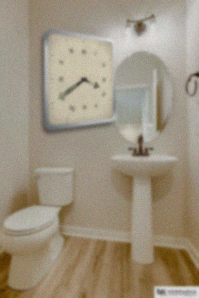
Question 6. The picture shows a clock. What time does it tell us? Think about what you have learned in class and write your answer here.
3:40
